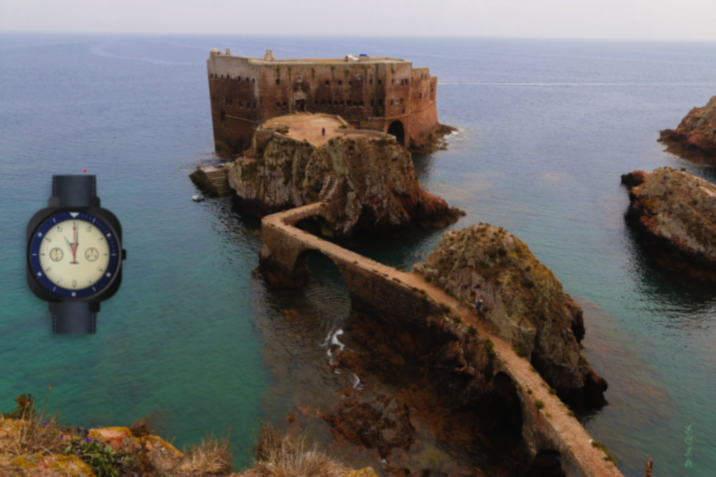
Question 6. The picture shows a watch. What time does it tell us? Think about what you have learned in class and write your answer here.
11:01
